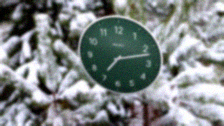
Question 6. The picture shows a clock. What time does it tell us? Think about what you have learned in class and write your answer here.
7:12
